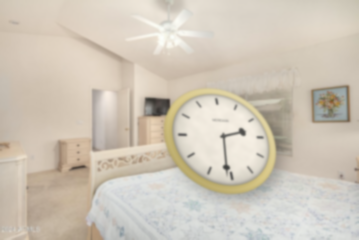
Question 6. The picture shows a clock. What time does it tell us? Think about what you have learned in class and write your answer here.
2:31
